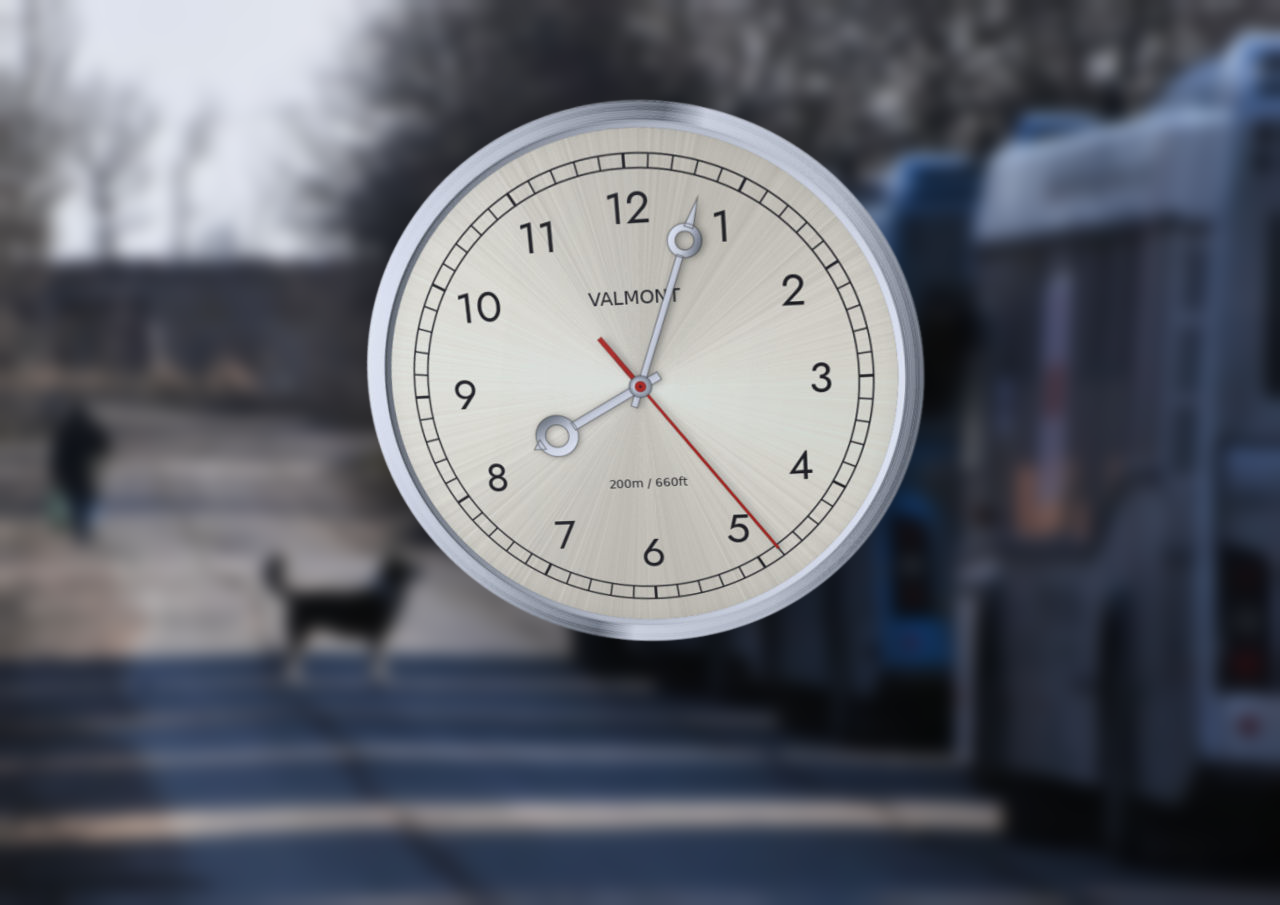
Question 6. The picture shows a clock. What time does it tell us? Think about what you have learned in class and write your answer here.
8:03:24
